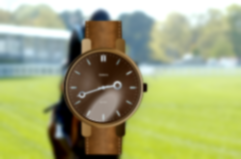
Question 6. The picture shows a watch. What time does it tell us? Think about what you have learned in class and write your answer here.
2:42
